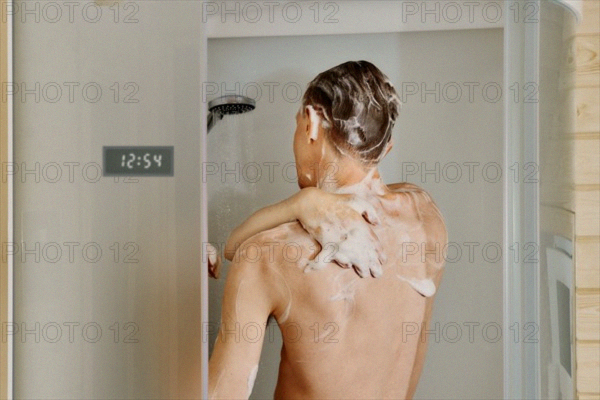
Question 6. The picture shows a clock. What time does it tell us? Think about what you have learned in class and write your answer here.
12:54
